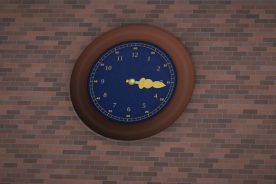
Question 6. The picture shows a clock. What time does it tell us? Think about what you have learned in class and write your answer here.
3:16
